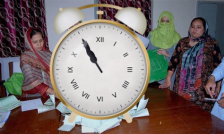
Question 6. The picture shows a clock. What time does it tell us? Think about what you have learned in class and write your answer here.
10:55
